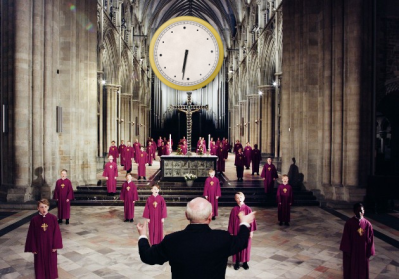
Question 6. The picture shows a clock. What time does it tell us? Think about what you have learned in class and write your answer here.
6:32
